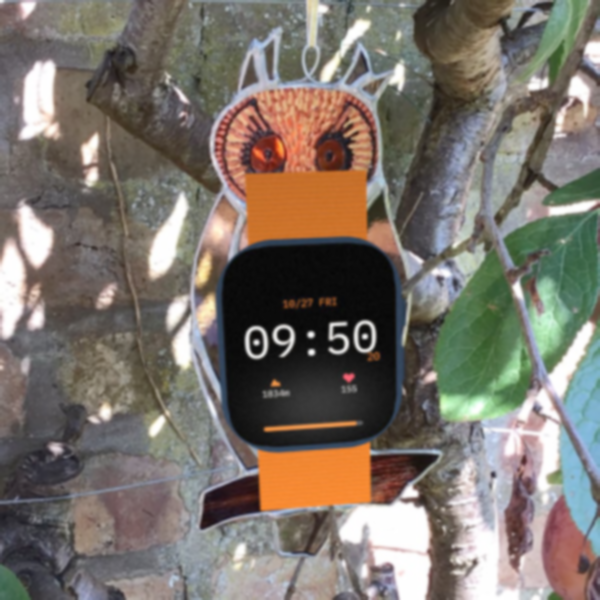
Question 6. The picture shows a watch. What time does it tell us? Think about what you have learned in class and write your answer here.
9:50
